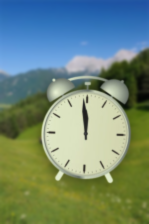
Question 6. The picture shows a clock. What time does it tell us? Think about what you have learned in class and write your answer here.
11:59
